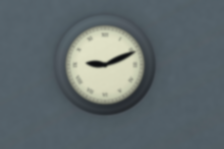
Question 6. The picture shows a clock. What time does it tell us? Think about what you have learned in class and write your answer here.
9:11
